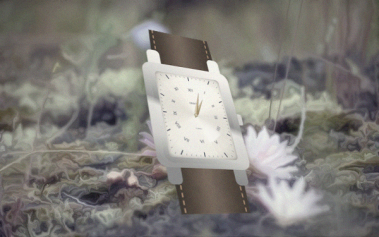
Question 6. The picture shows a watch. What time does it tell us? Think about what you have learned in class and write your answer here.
1:03
